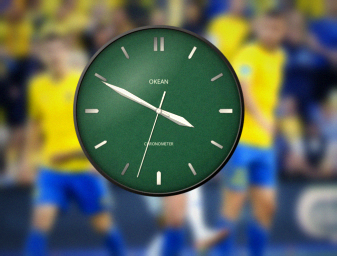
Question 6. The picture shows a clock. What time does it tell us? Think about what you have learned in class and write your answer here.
3:49:33
